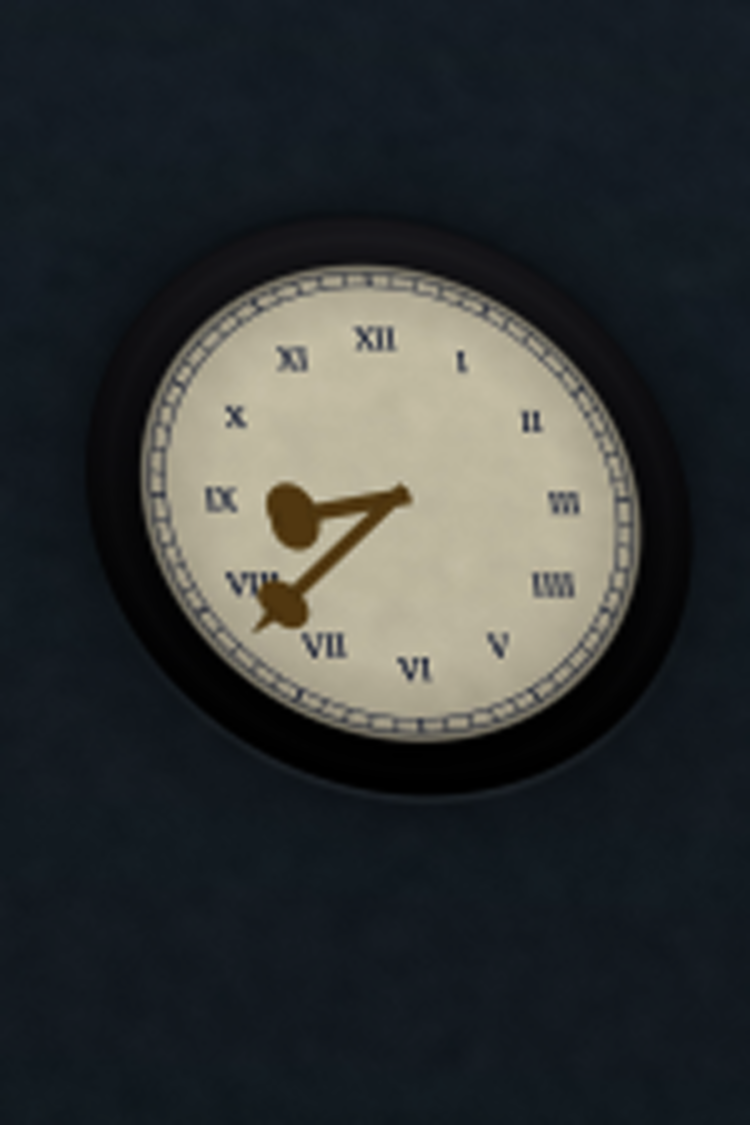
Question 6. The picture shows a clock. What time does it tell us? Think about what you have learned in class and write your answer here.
8:38
